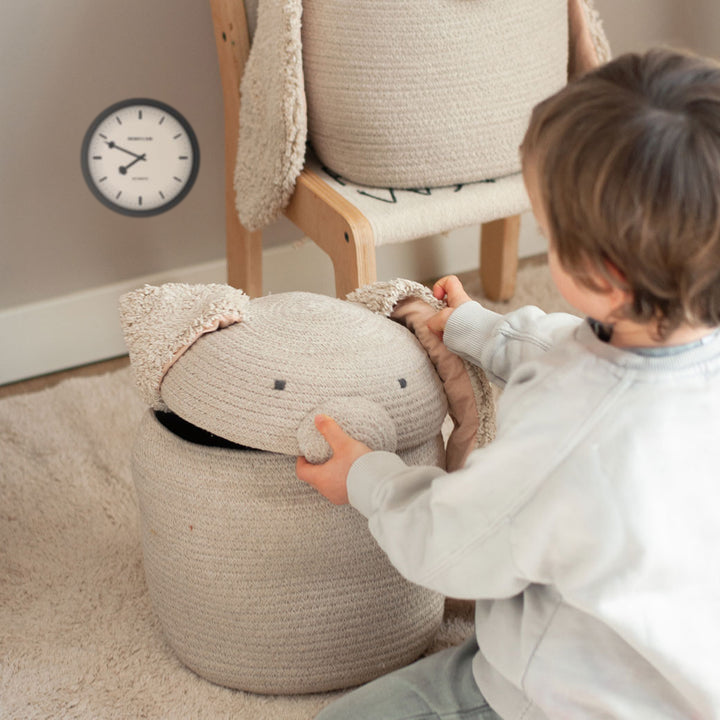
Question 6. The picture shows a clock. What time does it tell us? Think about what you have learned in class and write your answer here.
7:49
